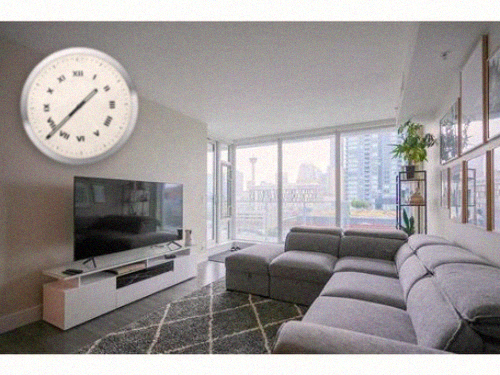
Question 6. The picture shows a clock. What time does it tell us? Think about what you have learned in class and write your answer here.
1:38
